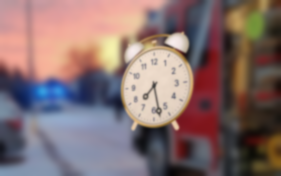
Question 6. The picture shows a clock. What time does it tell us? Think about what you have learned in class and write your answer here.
7:28
